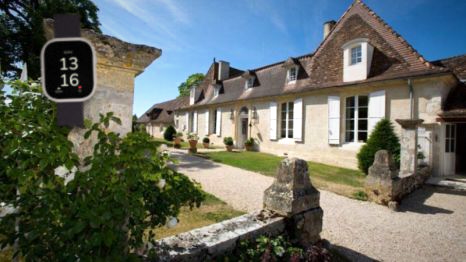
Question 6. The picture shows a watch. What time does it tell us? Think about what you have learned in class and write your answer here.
13:16
